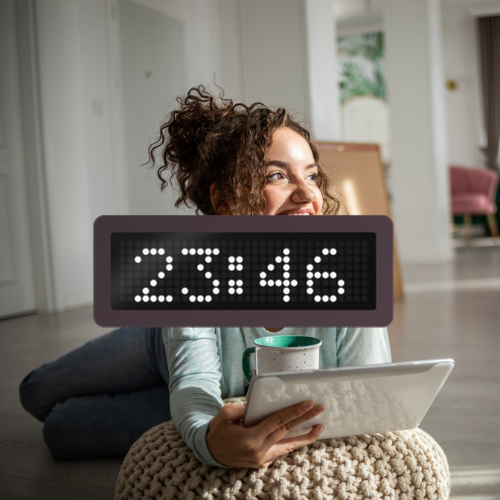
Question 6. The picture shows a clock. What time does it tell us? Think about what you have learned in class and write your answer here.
23:46
